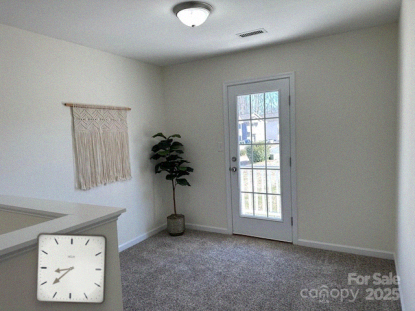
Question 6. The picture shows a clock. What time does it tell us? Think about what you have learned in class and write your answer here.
8:38
